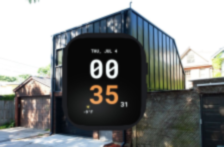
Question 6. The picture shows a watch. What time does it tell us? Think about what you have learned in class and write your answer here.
0:35
